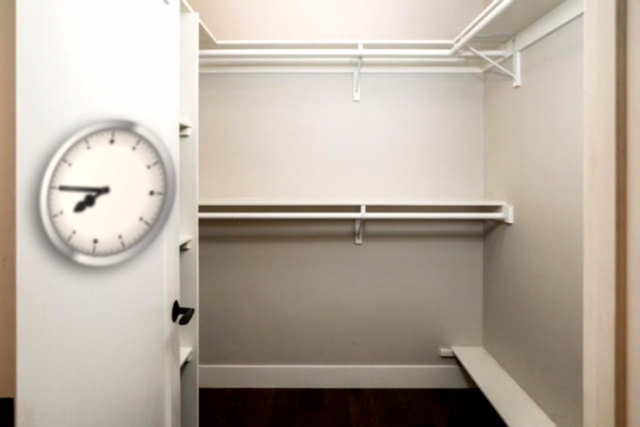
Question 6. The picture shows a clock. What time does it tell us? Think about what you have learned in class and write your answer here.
7:45
